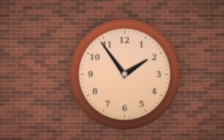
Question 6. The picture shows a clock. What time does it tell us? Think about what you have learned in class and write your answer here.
1:54
